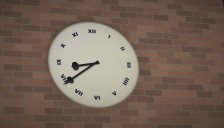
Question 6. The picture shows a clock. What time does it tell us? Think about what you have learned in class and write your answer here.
8:39
